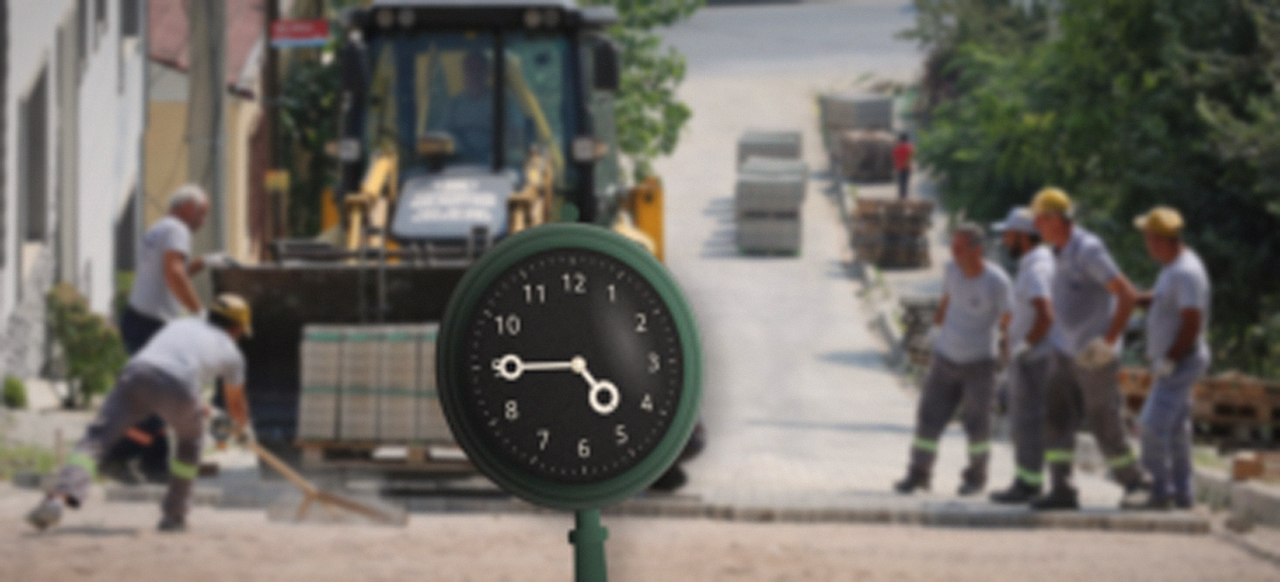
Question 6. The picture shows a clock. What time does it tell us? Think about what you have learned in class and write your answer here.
4:45
